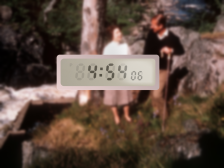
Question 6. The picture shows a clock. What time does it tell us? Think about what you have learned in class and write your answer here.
4:54:06
